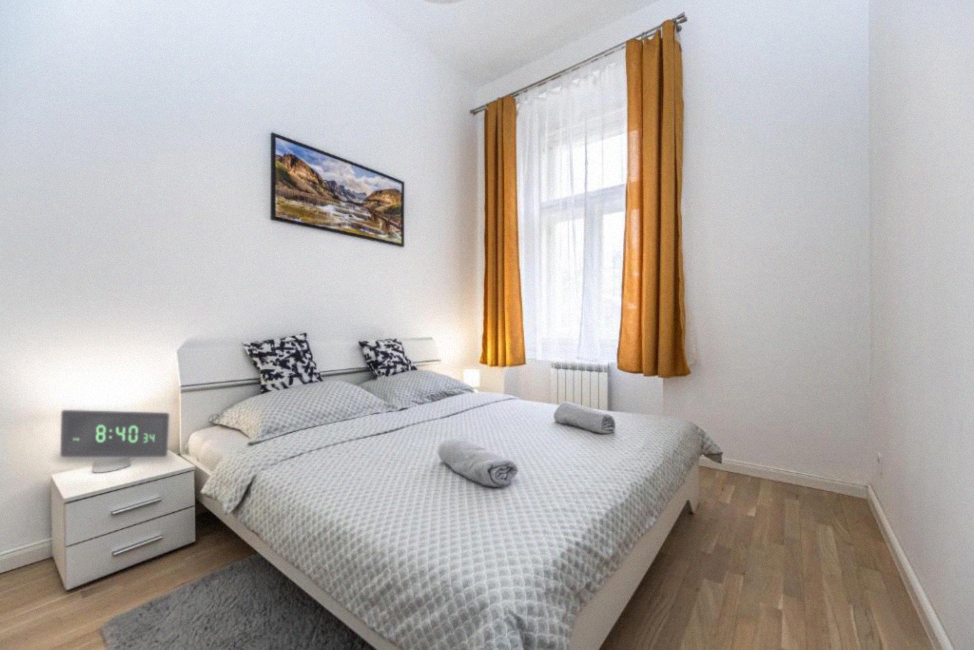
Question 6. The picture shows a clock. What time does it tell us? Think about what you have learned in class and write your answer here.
8:40
